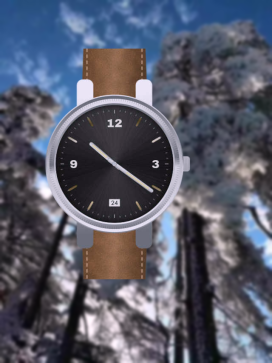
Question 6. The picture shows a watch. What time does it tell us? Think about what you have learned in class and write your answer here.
10:21
